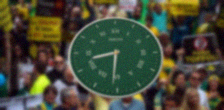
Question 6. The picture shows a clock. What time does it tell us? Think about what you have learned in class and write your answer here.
8:31
